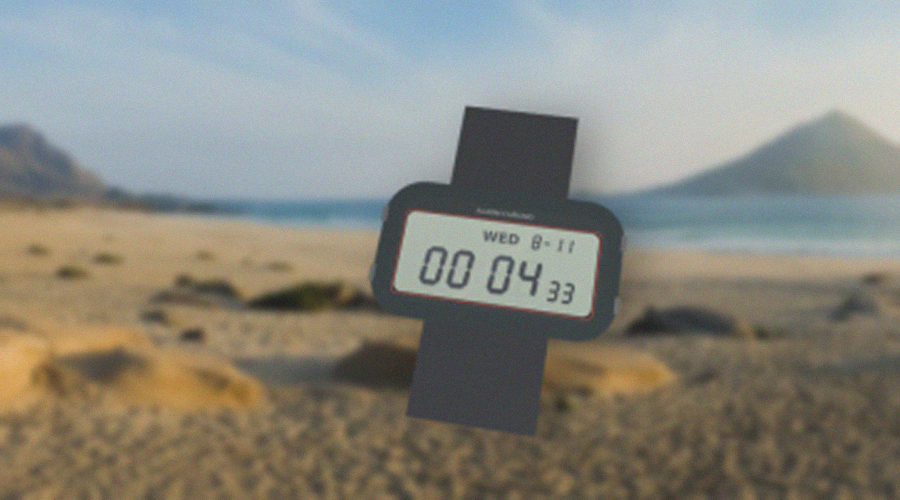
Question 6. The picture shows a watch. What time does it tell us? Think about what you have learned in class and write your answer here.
0:04:33
